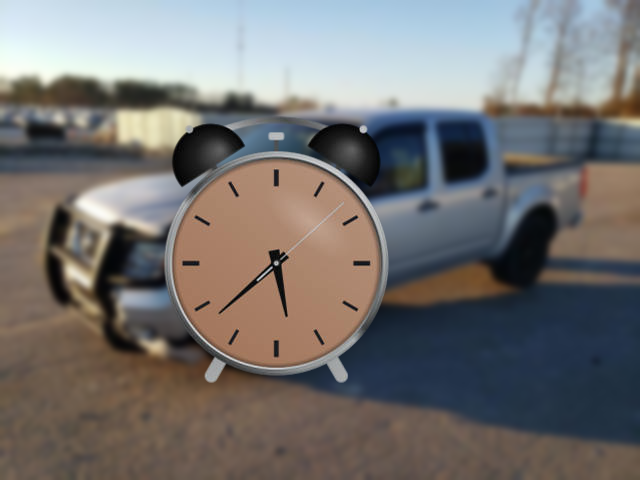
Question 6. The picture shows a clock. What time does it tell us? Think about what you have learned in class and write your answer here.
5:38:08
